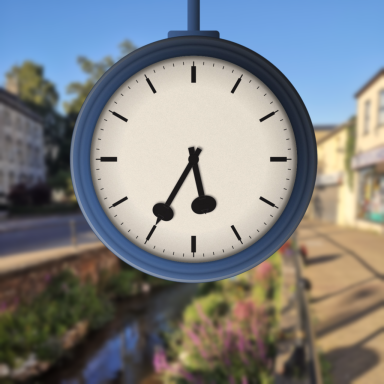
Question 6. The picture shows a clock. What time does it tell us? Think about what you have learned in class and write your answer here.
5:35
